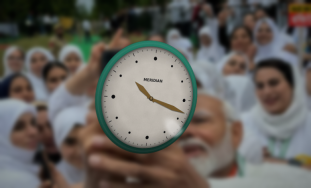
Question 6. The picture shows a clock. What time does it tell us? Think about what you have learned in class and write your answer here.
10:18
